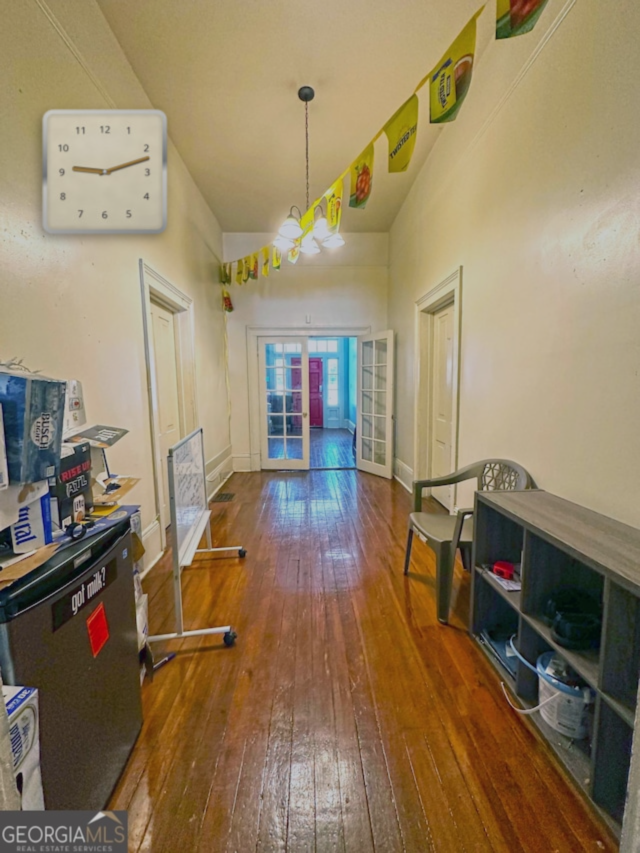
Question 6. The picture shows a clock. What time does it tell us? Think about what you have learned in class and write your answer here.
9:12
